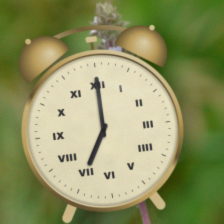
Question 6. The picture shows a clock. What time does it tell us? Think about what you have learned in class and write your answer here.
7:00
